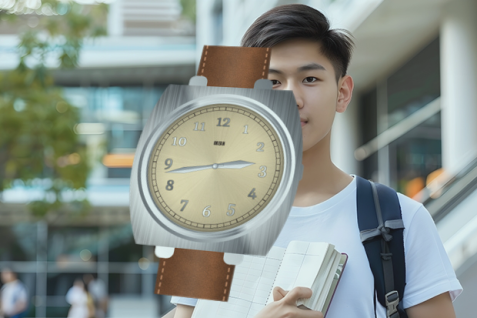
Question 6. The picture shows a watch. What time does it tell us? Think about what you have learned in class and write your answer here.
2:43
